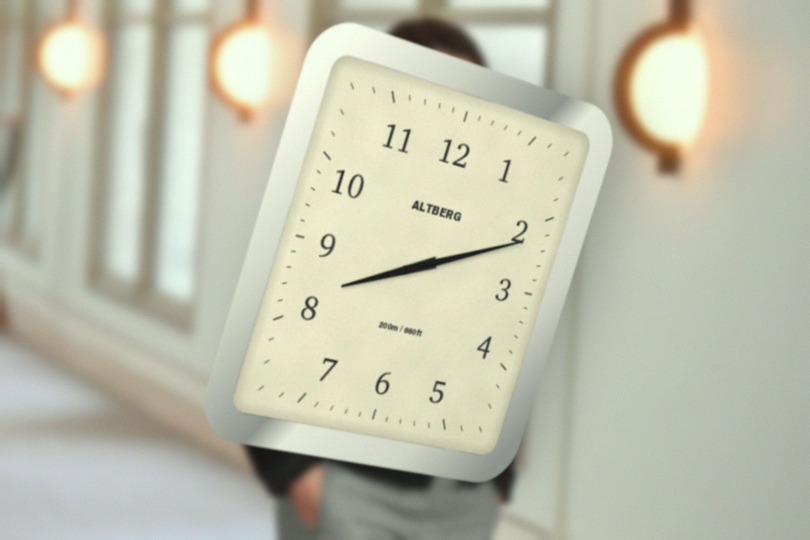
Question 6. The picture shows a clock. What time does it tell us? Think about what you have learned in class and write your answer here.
8:11
